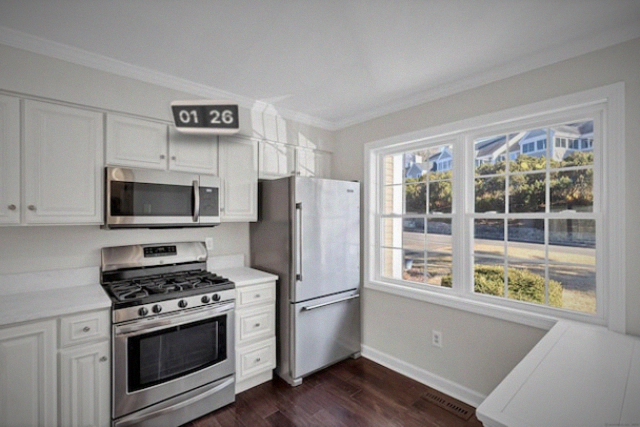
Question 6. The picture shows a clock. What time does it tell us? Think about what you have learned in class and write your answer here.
1:26
